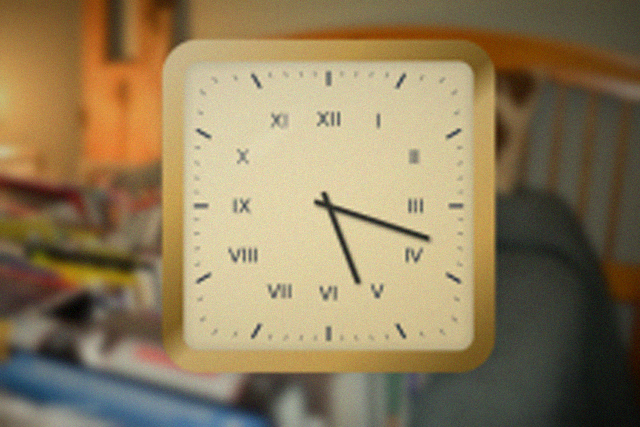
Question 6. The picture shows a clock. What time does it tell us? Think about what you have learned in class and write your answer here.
5:18
